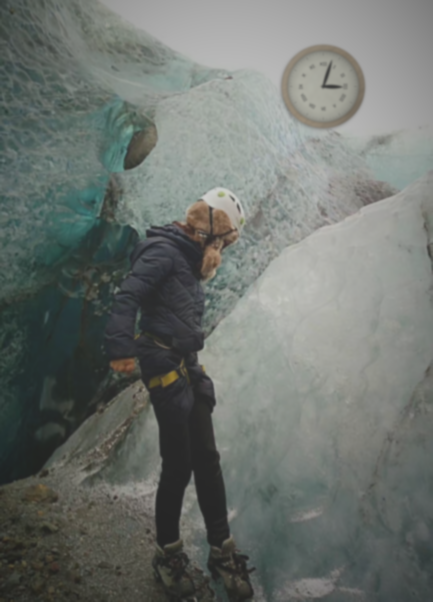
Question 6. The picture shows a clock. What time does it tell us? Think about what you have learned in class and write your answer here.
3:03
